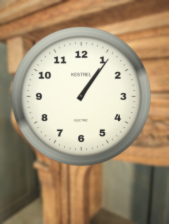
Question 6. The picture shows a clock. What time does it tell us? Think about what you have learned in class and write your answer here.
1:06
